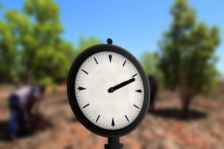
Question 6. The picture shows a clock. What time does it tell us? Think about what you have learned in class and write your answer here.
2:11
